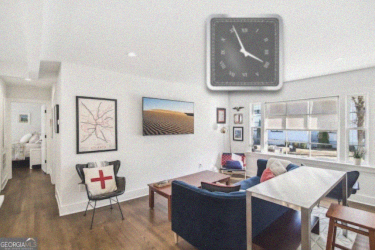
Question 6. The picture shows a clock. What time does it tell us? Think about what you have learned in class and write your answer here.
3:56
